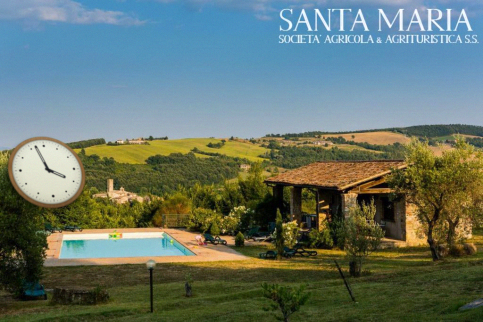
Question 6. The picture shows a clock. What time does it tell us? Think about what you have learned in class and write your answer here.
3:57
